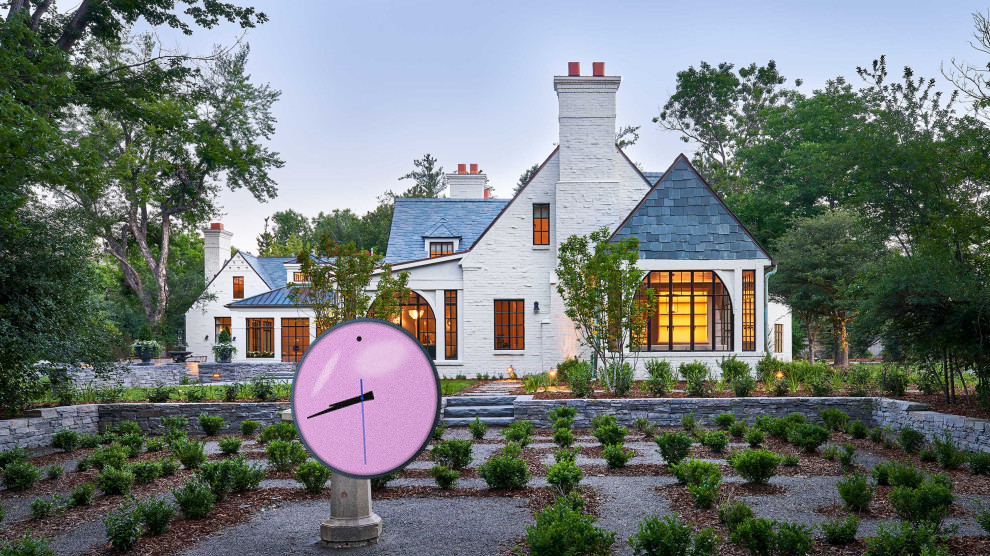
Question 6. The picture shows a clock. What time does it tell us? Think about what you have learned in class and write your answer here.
8:42:30
